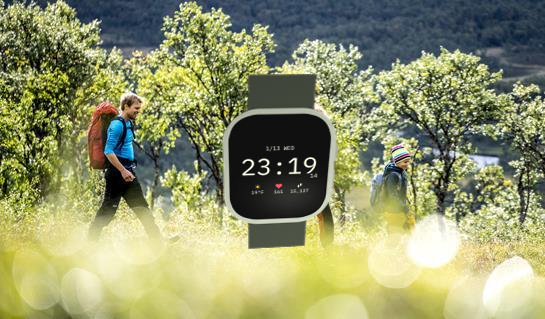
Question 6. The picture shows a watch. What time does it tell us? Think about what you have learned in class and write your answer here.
23:19
